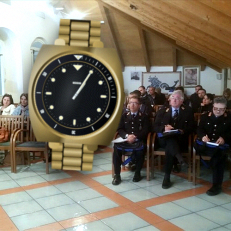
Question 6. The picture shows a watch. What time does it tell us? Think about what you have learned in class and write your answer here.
1:05
